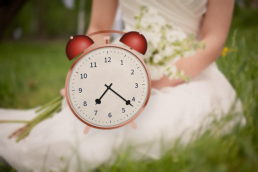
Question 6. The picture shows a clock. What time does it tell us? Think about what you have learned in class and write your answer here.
7:22
